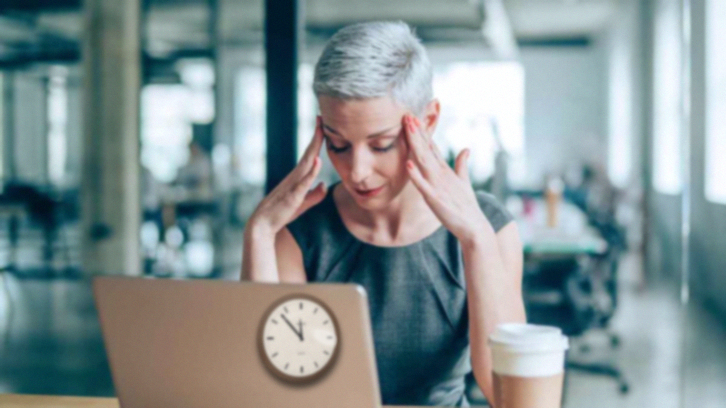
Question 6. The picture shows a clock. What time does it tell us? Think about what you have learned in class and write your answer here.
11:53
